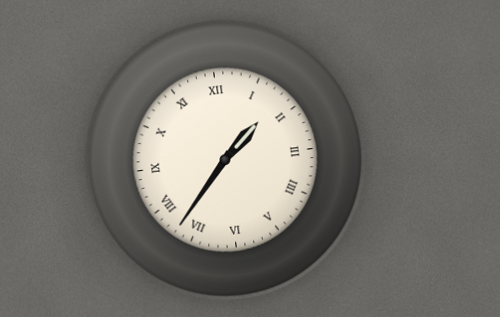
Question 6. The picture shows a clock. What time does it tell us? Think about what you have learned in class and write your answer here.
1:37
